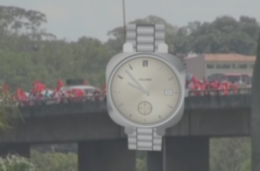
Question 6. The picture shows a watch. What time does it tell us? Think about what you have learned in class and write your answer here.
9:53
